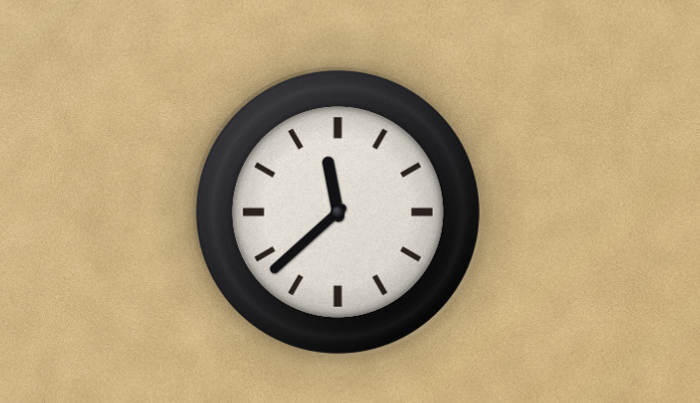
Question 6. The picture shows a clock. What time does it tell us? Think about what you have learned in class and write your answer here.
11:38
